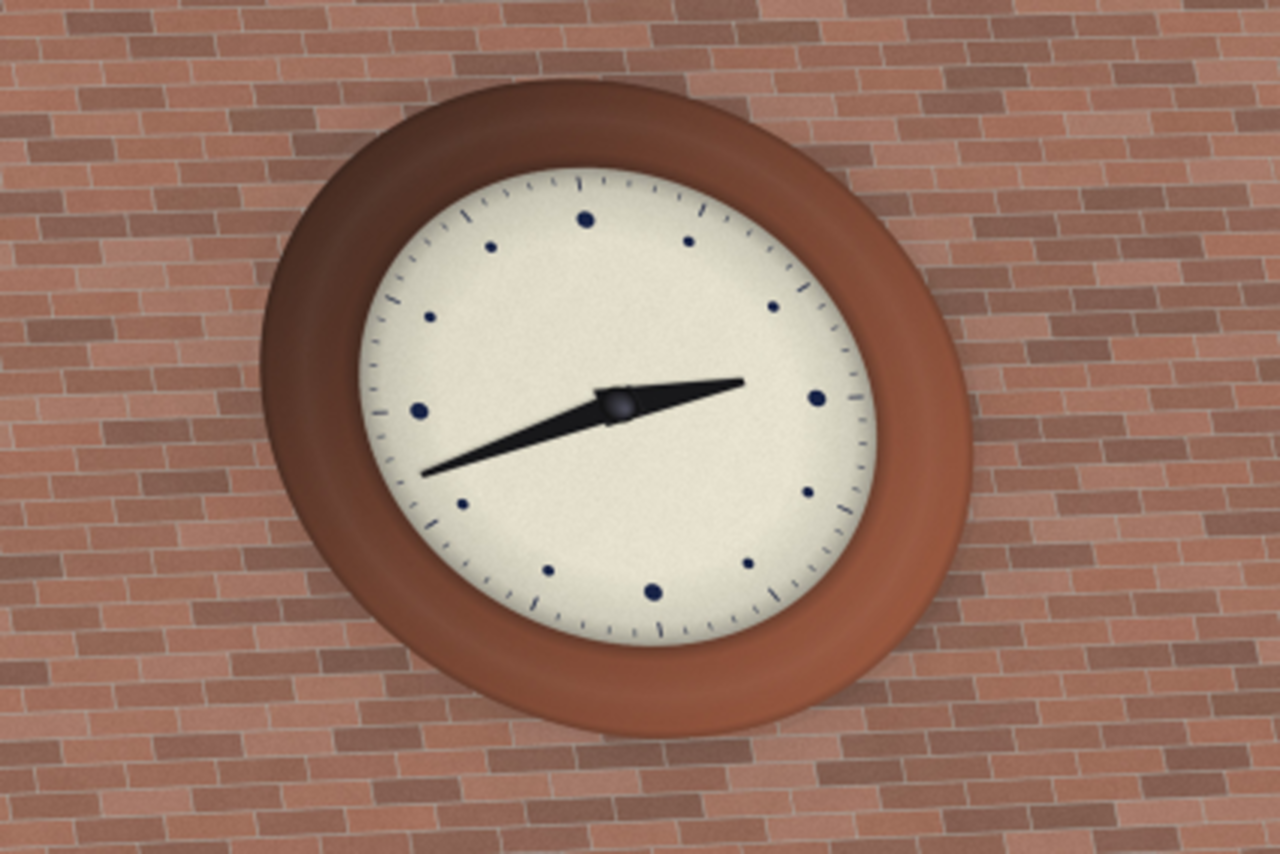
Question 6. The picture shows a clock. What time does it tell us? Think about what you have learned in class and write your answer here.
2:42
